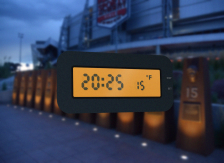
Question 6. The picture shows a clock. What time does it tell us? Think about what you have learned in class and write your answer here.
20:25
